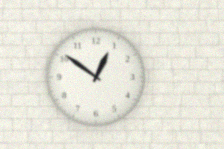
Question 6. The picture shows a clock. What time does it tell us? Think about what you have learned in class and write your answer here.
12:51
